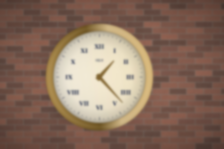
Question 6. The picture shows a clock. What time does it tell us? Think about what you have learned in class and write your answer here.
1:23
